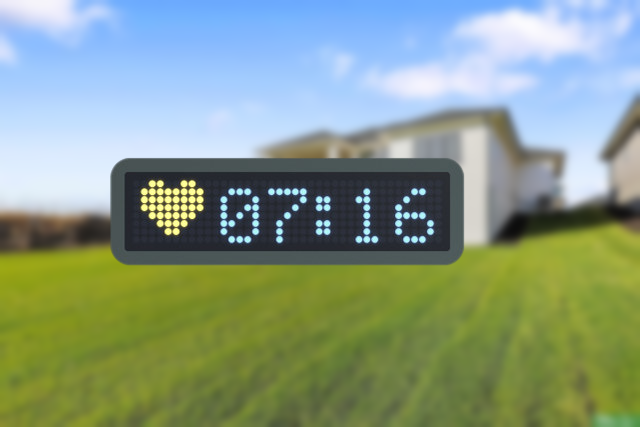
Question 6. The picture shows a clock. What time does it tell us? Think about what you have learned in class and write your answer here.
7:16
